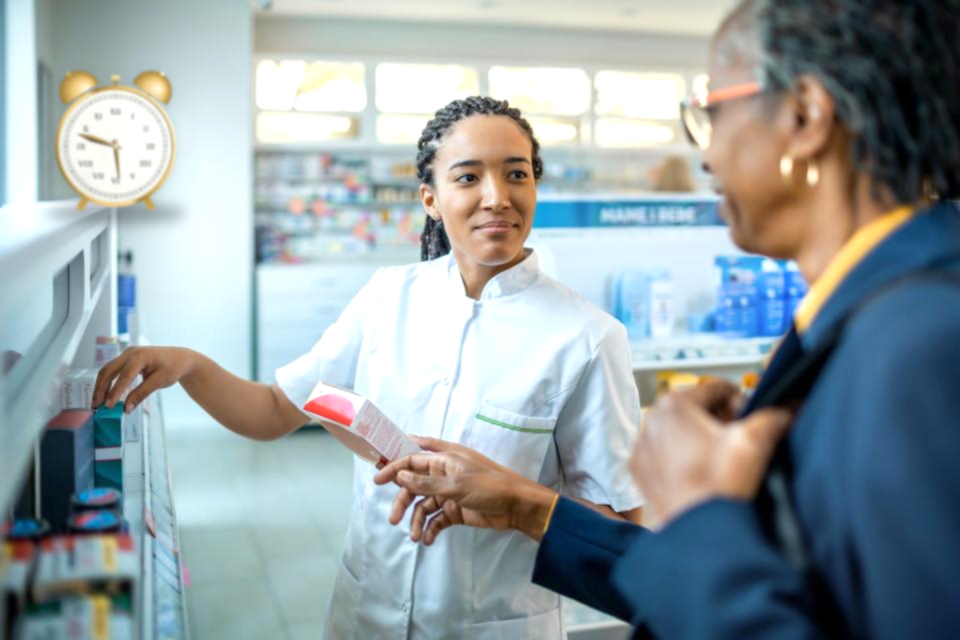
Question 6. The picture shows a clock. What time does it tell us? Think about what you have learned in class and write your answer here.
5:48
